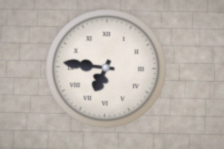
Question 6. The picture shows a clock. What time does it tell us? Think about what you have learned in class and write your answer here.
6:46
